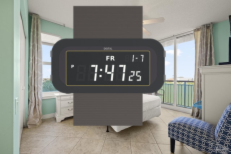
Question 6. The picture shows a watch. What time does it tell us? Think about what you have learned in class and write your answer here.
7:47:25
